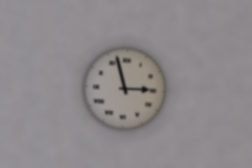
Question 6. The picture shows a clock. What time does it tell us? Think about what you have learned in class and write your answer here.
2:57
